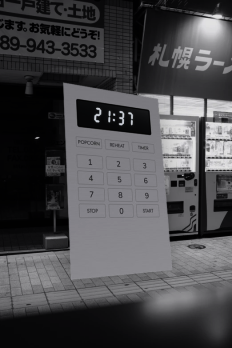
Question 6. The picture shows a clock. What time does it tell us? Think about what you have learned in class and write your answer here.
21:37
